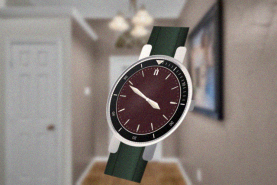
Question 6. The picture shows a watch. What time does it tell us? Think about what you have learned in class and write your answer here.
3:49
